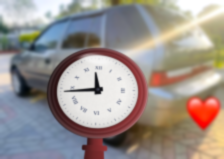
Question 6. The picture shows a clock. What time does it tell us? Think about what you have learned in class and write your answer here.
11:44
